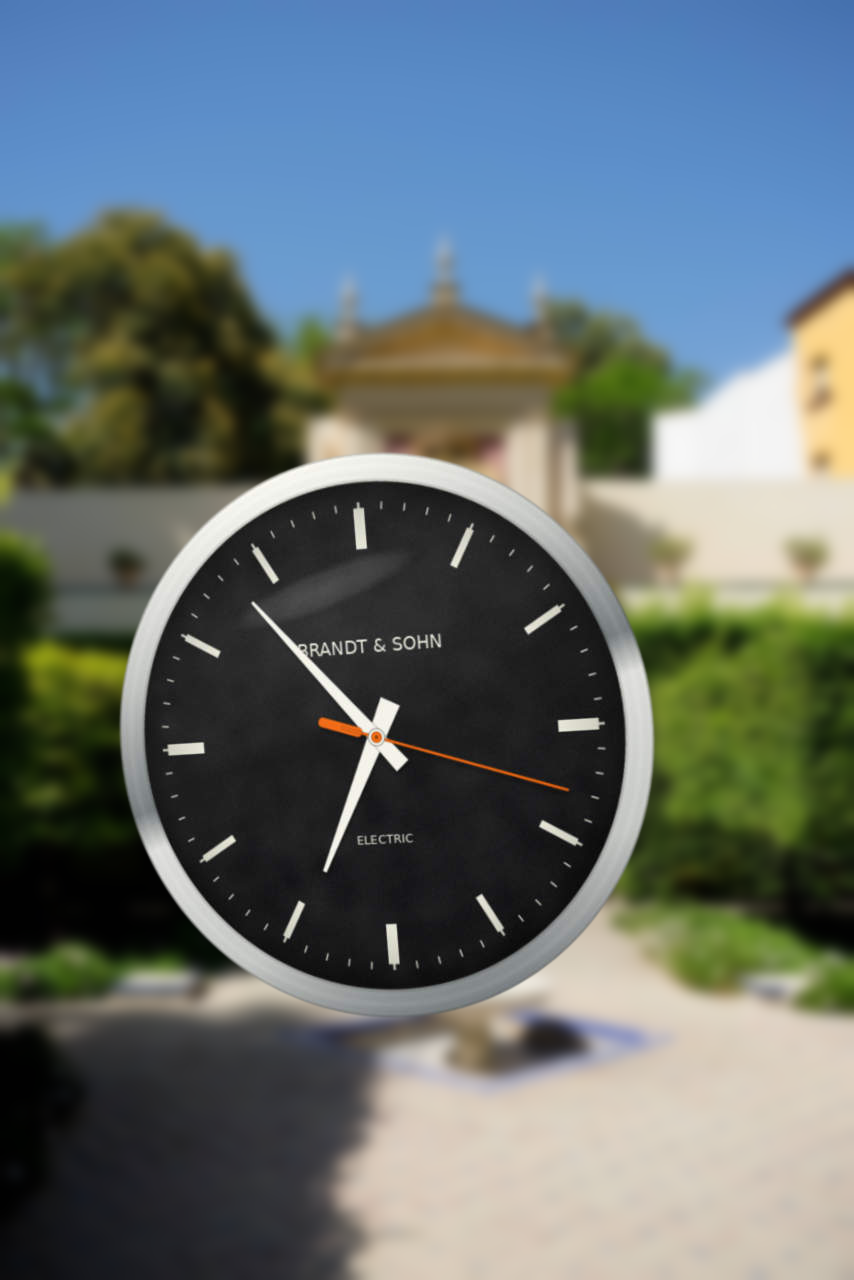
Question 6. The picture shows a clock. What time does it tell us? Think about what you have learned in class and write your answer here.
6:53:18
